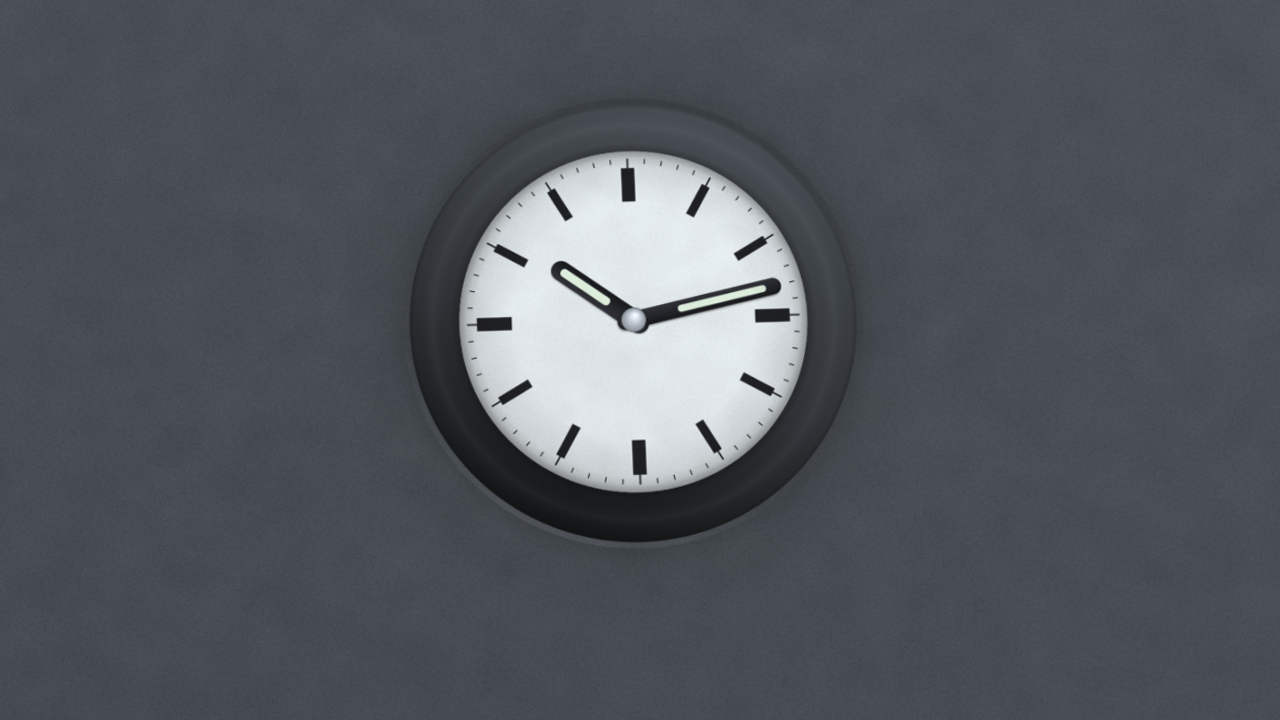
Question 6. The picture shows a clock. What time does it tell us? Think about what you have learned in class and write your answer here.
10:13
